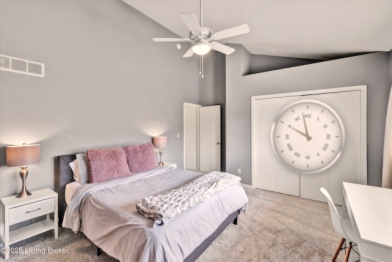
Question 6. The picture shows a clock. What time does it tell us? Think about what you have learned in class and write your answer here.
9:58
